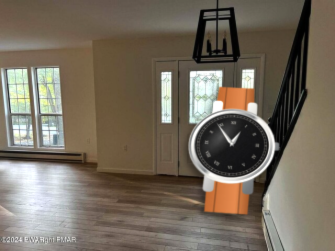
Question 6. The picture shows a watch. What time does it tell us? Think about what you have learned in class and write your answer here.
12:54
